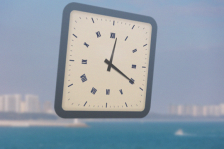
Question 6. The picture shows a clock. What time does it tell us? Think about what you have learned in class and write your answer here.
12:20
